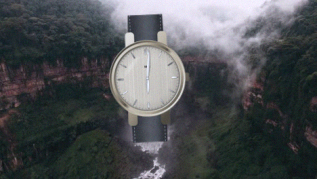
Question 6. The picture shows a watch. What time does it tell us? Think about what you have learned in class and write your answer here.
6:01
